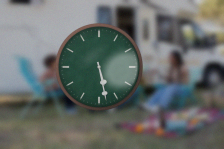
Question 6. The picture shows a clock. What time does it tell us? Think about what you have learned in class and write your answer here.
5:28
